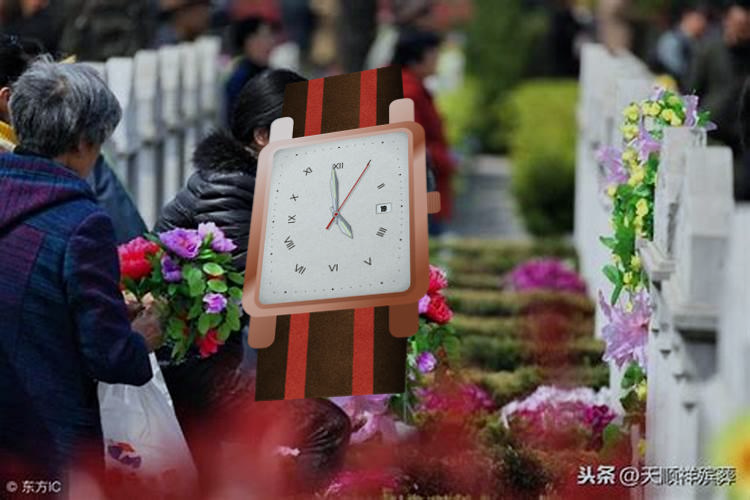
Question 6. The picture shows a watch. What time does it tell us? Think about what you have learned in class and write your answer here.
4:59:05
